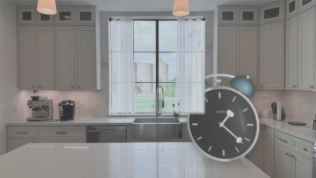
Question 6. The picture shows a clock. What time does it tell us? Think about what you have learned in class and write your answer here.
1:22
